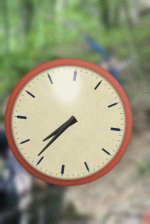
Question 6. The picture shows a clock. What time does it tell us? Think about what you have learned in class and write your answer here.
7:36
